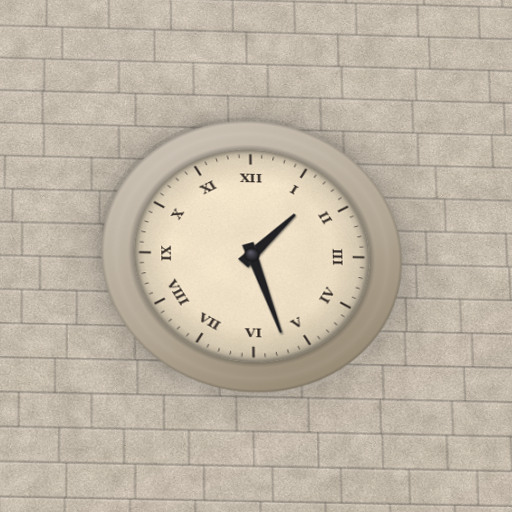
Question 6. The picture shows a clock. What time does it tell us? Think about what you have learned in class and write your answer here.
1:27
